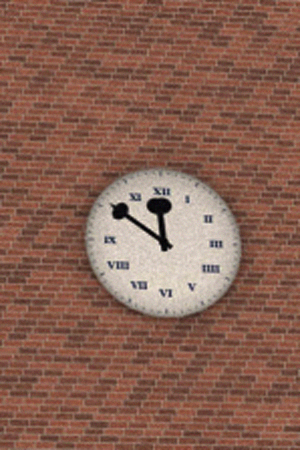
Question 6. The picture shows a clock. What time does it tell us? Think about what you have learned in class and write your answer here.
11:51
